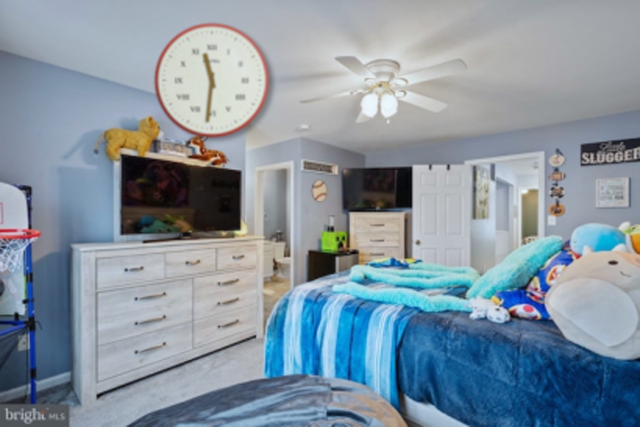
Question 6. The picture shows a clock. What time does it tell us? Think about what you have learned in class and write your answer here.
11:31
